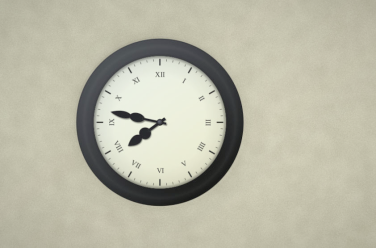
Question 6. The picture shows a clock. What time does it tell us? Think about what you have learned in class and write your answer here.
7:47
